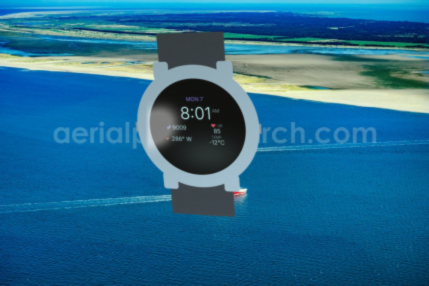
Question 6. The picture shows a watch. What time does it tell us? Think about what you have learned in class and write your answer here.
8:01
